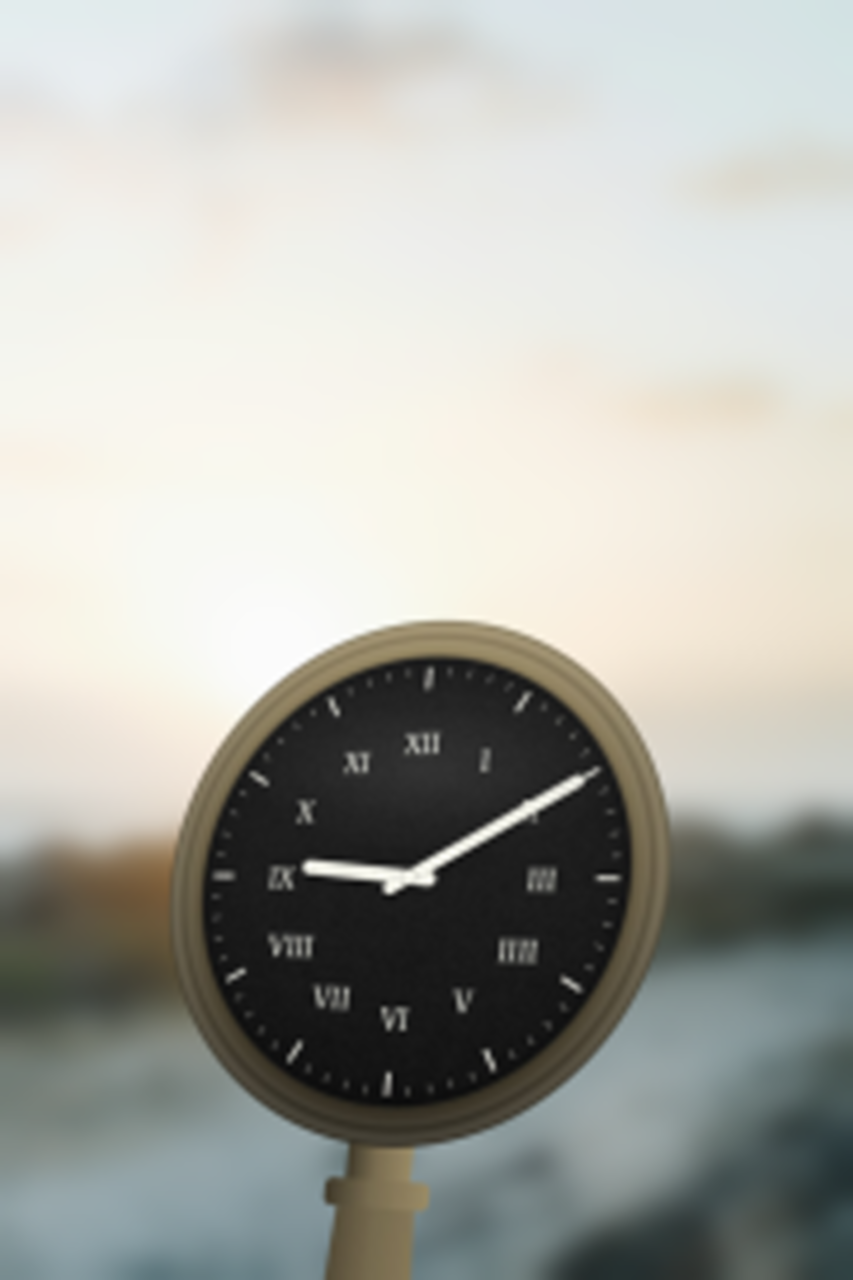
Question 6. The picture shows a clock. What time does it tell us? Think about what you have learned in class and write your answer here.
9:10
